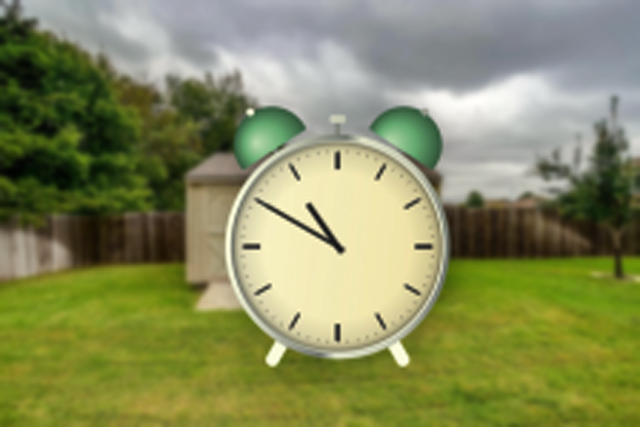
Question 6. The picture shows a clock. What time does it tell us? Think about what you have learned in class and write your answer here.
10:50
